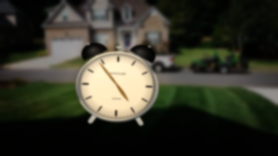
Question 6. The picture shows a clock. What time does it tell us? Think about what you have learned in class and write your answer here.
4:54
